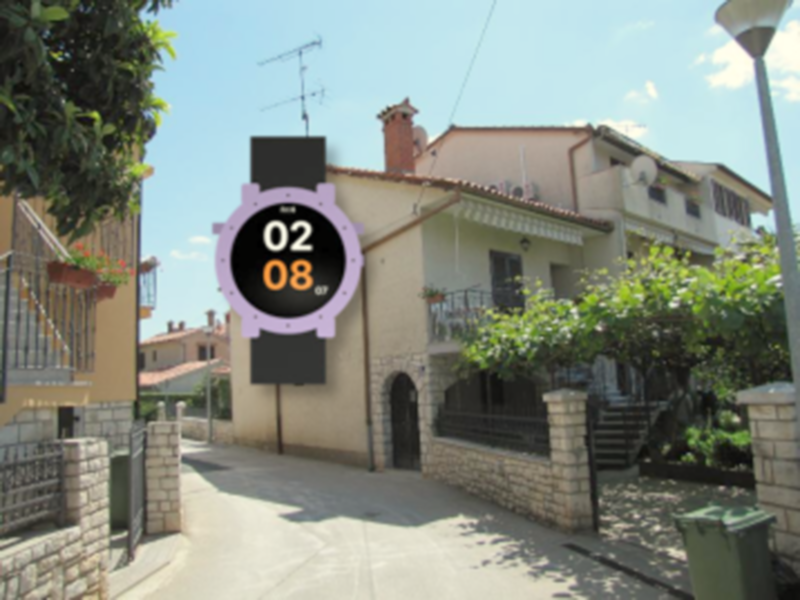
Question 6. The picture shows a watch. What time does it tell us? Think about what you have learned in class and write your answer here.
2:08
